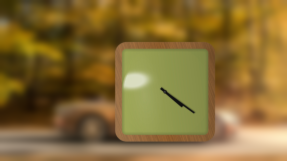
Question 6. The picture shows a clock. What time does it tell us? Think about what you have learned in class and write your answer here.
4:21
